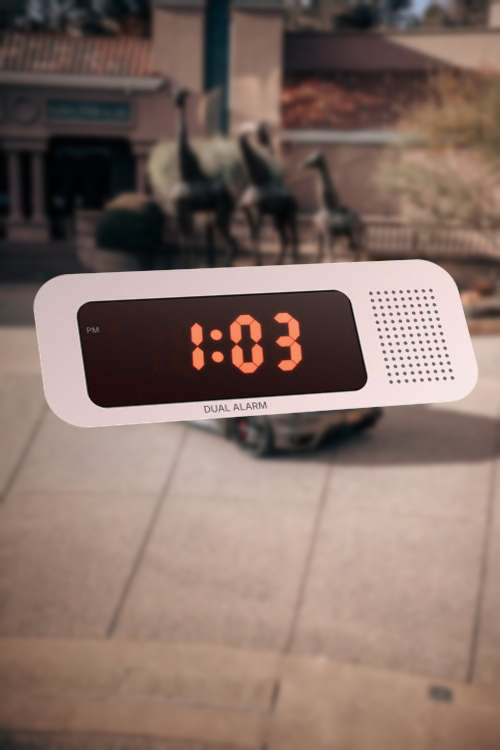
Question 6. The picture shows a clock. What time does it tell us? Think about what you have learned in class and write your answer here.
1:03
